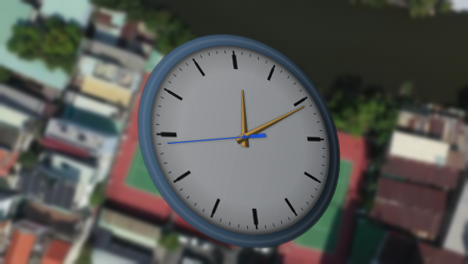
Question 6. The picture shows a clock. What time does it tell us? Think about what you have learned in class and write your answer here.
12:10:44
